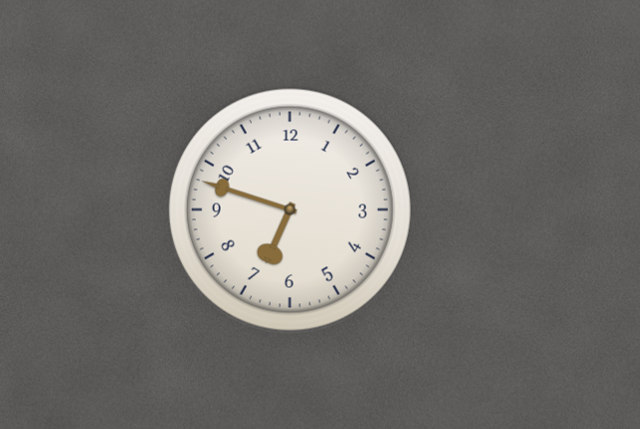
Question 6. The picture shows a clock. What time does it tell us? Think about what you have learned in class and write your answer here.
6:48
